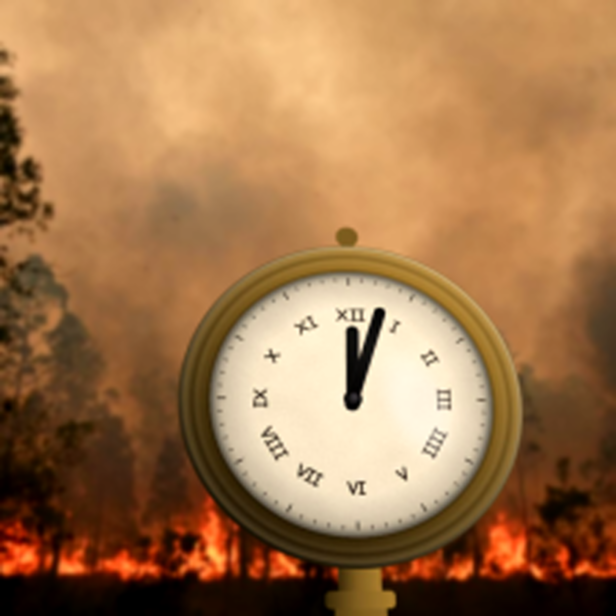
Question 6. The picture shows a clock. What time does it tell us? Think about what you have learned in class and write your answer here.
12:03
